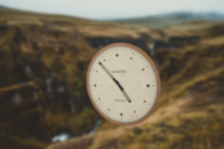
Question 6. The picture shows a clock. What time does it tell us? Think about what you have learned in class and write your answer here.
4:53
